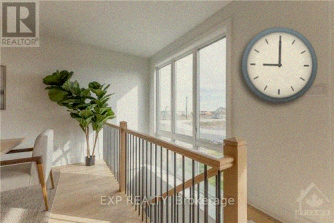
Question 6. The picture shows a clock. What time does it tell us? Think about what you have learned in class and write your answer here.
9:00
